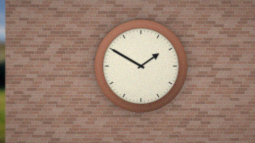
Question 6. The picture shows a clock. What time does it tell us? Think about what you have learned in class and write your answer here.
1:50
